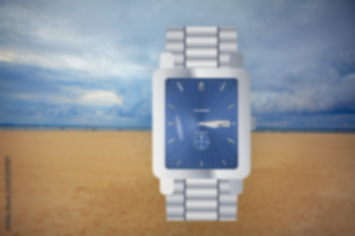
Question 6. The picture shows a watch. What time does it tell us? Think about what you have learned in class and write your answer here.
3:14
